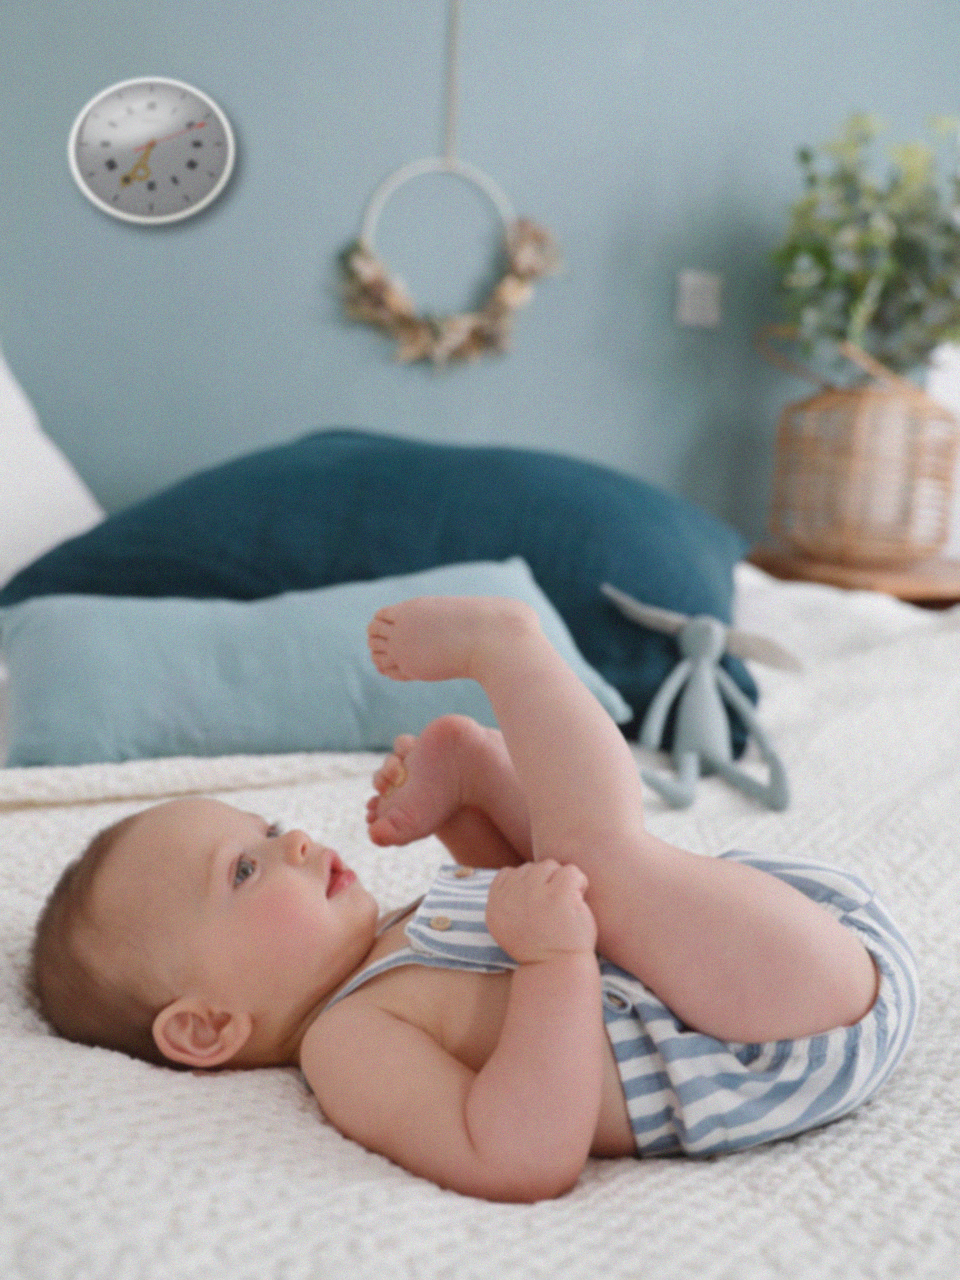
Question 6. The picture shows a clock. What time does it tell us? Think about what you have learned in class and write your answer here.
6:35:11
